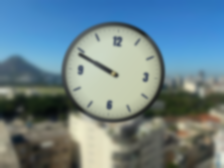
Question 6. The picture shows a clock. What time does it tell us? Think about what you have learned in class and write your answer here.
9:49
